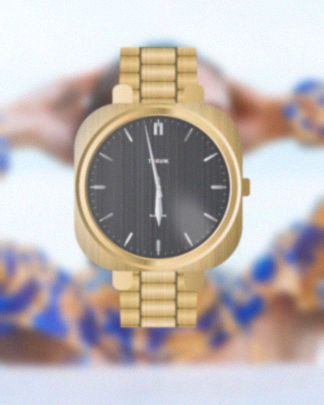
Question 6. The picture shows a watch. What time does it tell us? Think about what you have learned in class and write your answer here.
5:58
